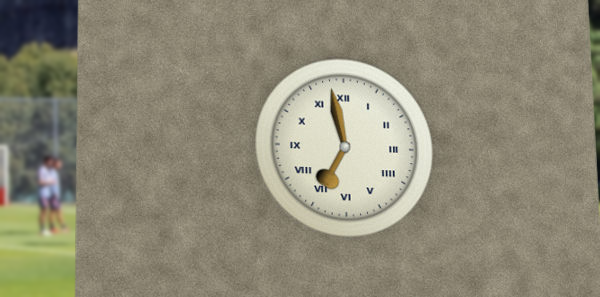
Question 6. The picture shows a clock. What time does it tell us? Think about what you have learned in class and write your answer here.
6:58
